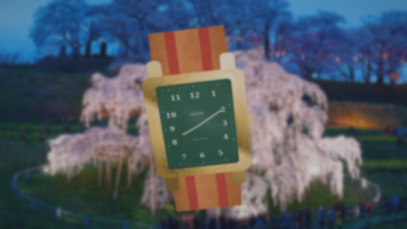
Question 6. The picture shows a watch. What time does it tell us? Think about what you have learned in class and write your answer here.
8:10
